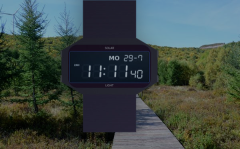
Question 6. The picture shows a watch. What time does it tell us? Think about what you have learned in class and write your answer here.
11:11:40
